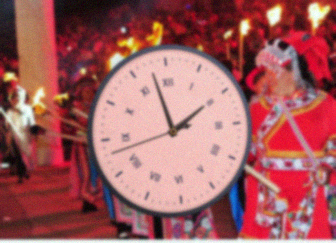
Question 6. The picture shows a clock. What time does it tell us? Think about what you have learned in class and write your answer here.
1:57:43
